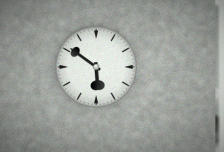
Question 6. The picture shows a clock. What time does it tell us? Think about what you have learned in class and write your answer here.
5:51
